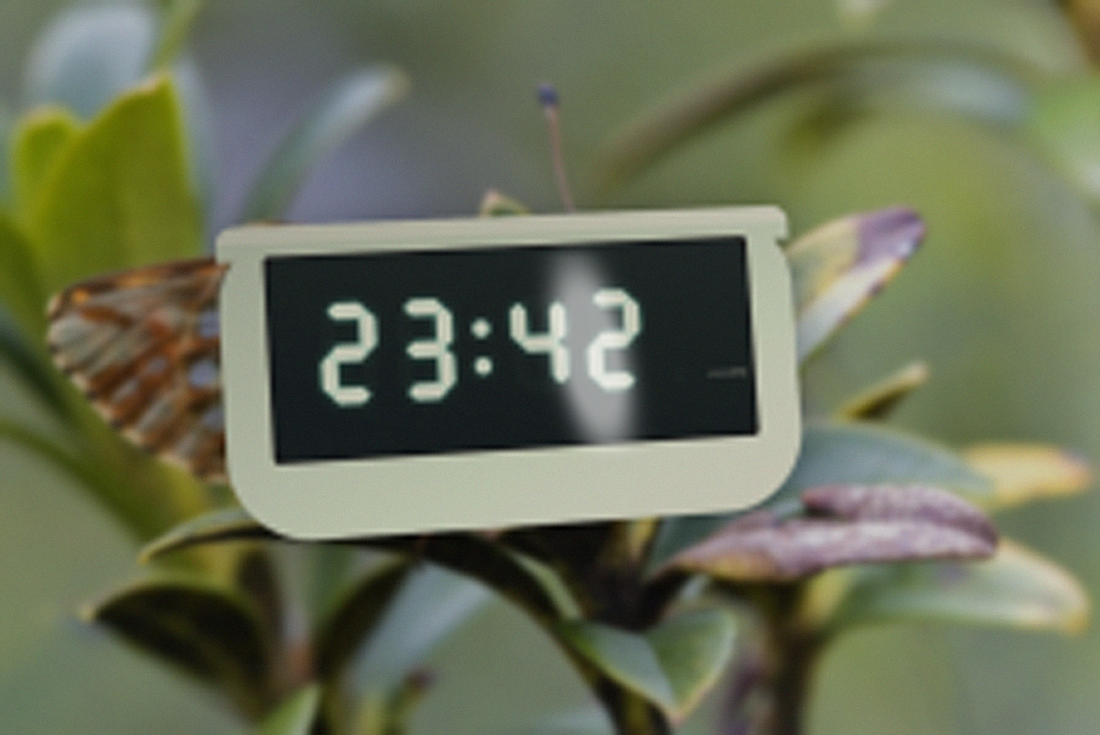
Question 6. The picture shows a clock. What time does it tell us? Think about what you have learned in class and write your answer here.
23:42
